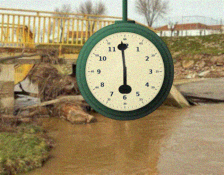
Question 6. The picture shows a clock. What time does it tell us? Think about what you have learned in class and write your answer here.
5:59
